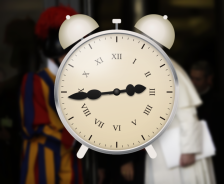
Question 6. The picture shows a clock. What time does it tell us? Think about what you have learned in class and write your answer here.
2:44
